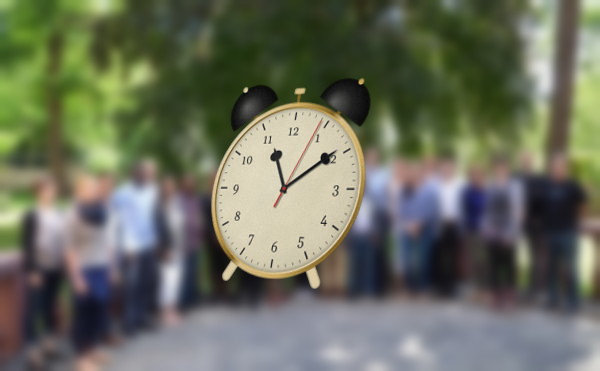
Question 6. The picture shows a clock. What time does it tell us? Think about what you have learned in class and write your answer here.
11:09:04
